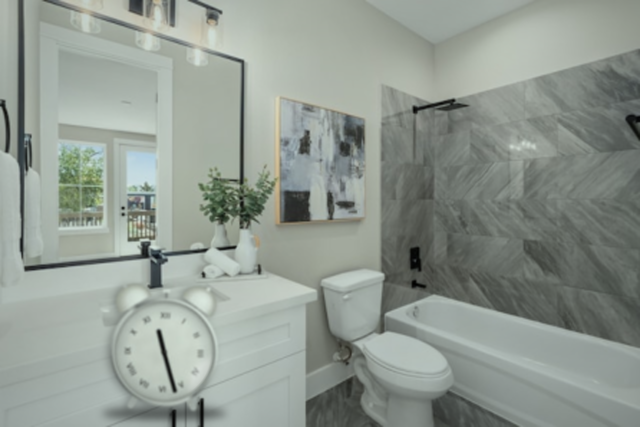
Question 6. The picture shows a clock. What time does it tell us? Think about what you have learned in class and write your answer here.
11:27
